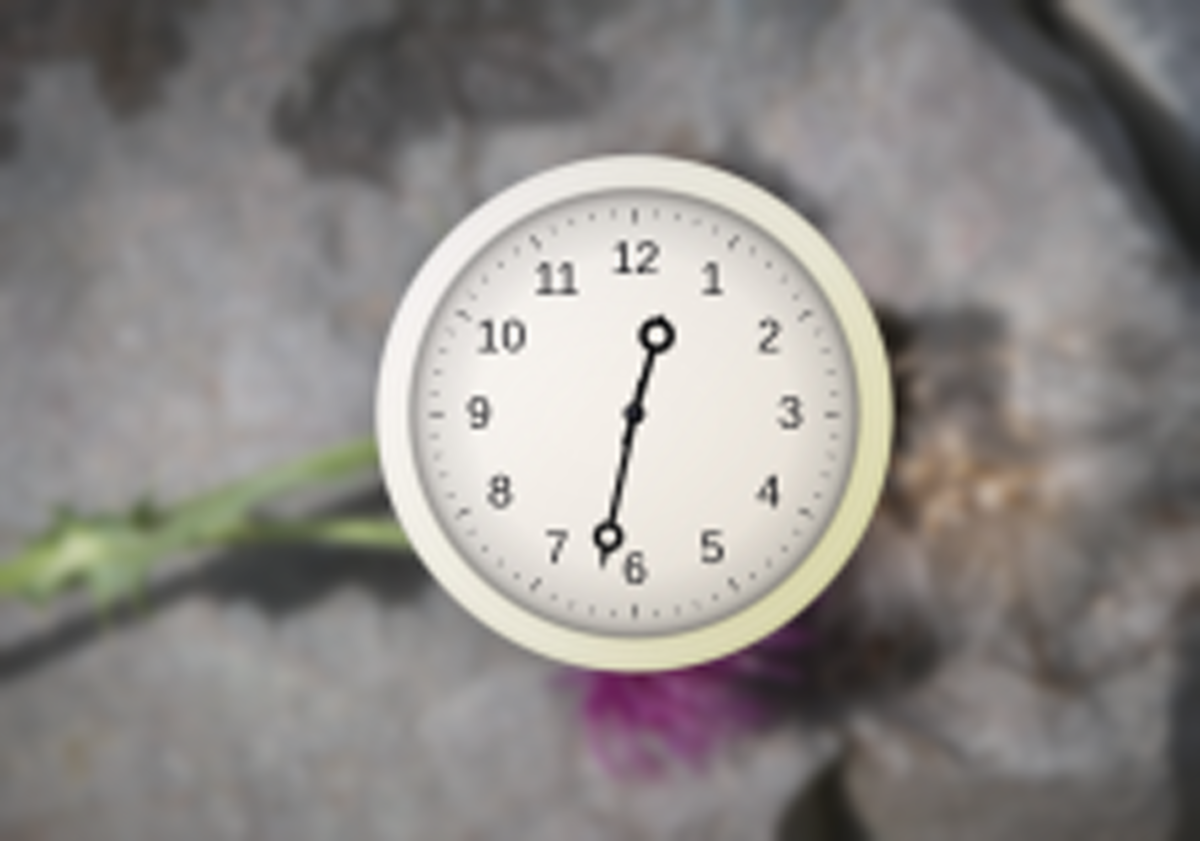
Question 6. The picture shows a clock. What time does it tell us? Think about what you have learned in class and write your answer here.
12:32
